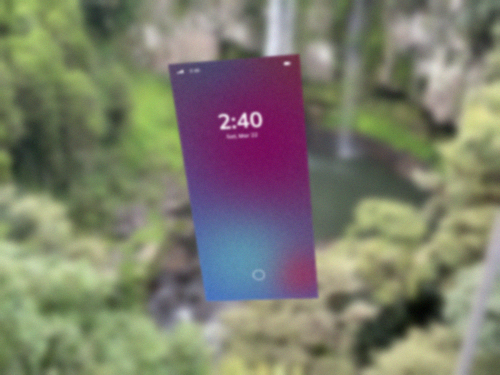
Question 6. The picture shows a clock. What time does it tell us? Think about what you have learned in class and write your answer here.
2:40
